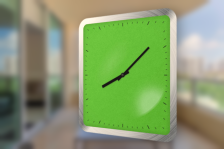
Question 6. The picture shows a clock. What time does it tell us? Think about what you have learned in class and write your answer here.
8:08
